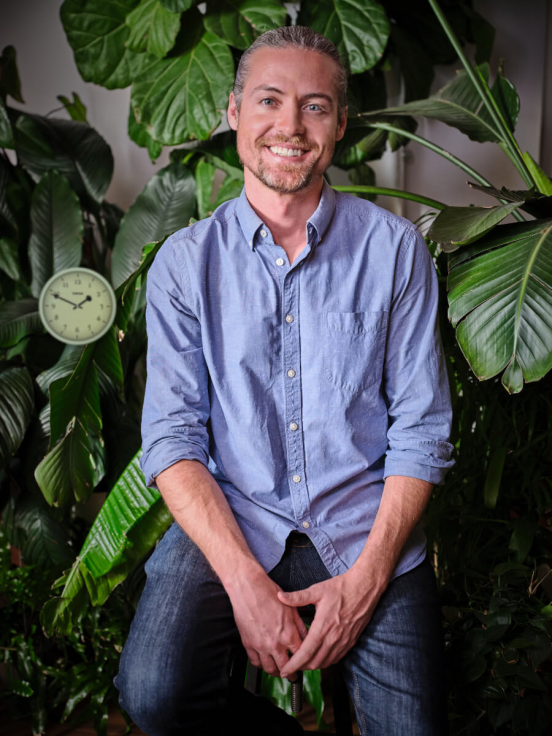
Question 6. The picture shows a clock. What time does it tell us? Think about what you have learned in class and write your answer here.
1:49
